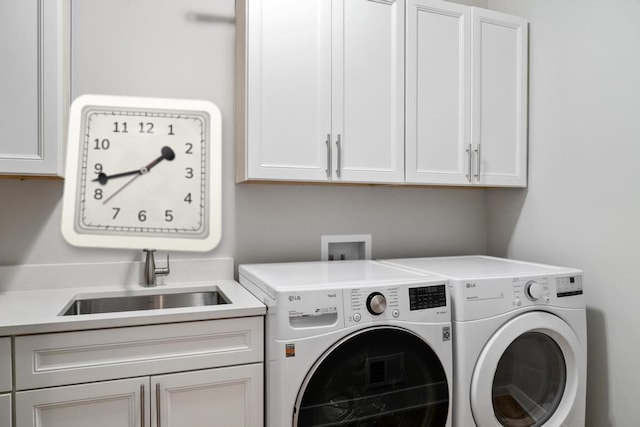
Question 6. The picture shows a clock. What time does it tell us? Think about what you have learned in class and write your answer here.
1:42:38
